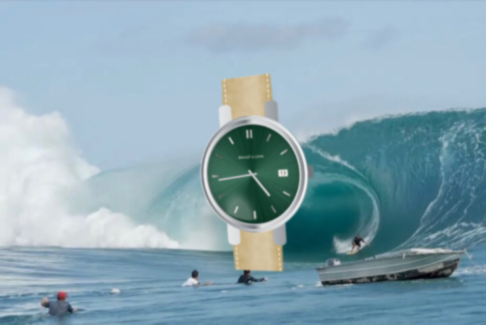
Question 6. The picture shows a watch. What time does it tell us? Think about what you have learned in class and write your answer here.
4:44
